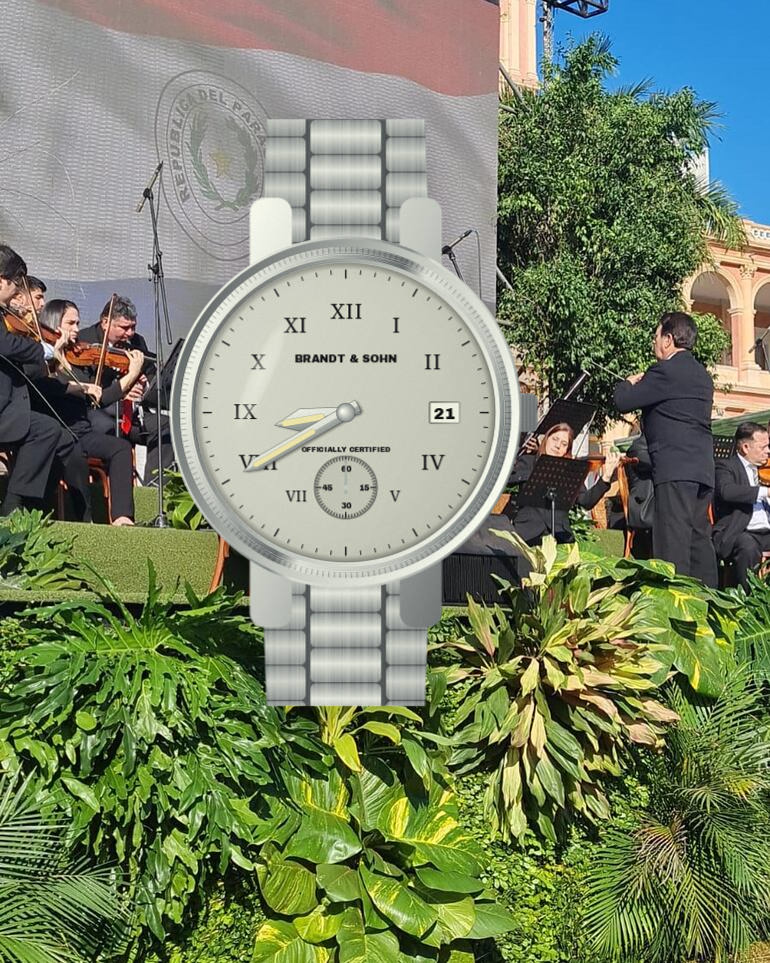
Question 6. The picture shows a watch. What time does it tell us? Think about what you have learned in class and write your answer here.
8:40
